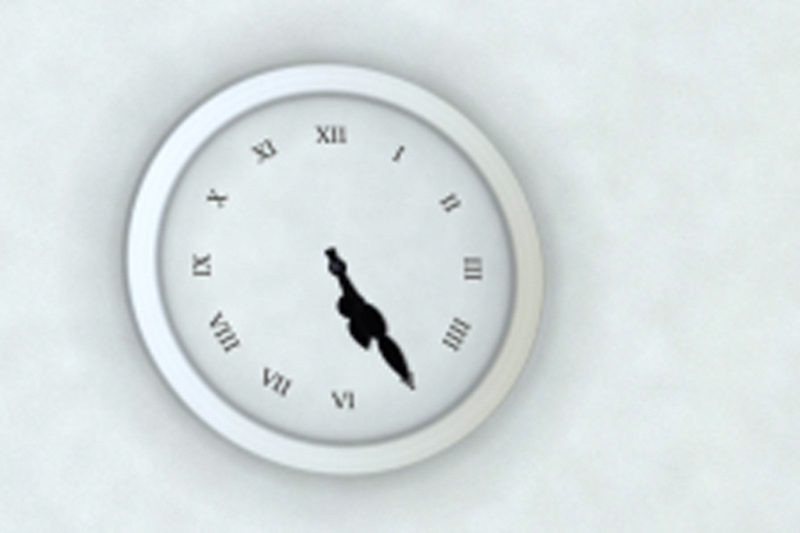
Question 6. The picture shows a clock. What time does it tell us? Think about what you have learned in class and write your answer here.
5:25
